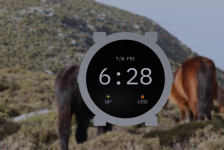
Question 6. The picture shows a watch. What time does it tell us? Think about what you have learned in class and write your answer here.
6:28
